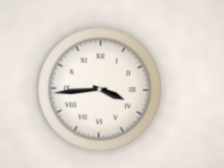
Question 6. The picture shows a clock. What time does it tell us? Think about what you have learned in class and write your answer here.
3:44
